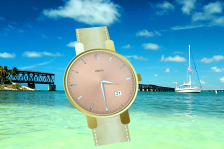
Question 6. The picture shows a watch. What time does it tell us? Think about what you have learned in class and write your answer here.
3:30
